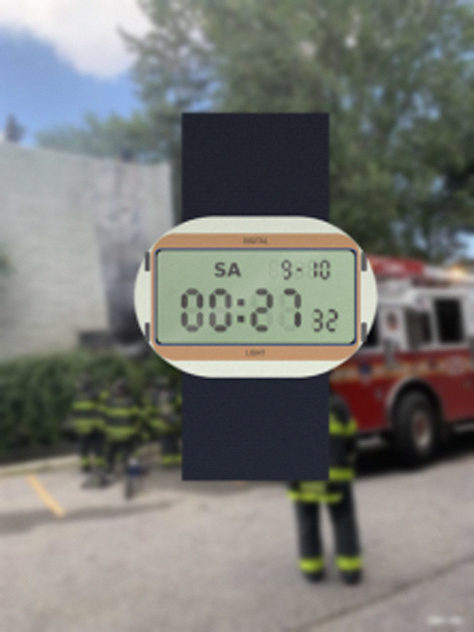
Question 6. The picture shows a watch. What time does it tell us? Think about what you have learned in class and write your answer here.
0:27:32
